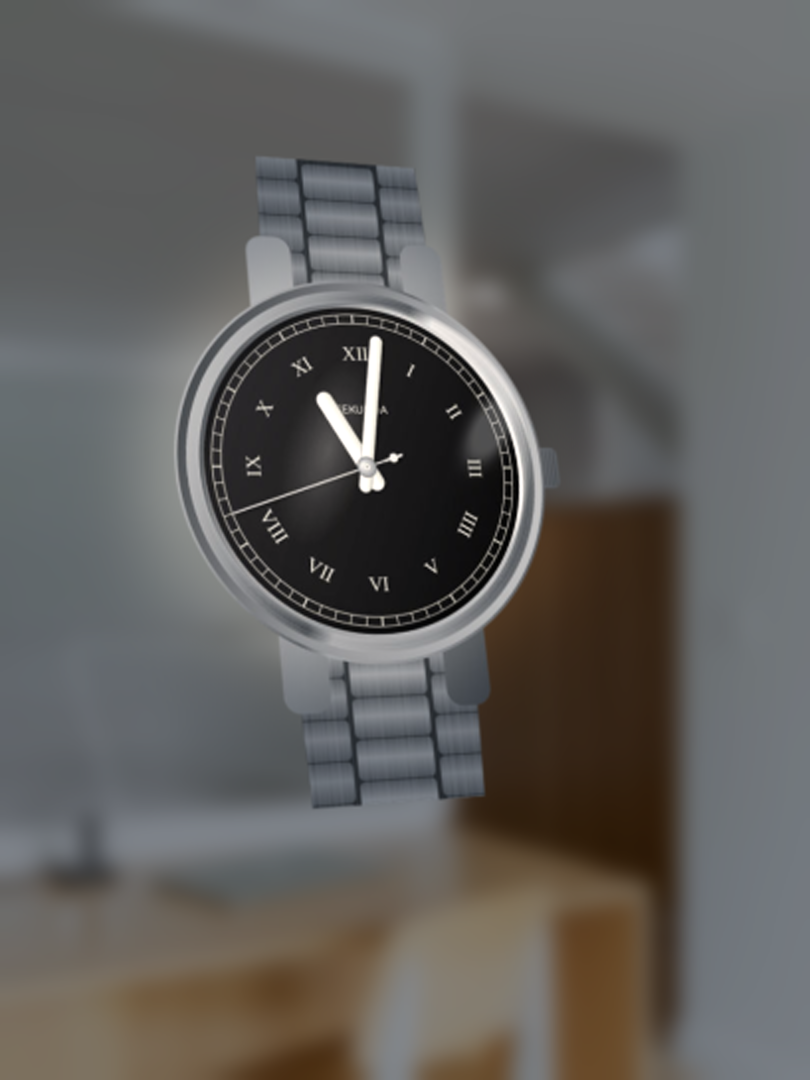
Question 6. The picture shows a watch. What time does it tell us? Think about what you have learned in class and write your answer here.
11:01:42
